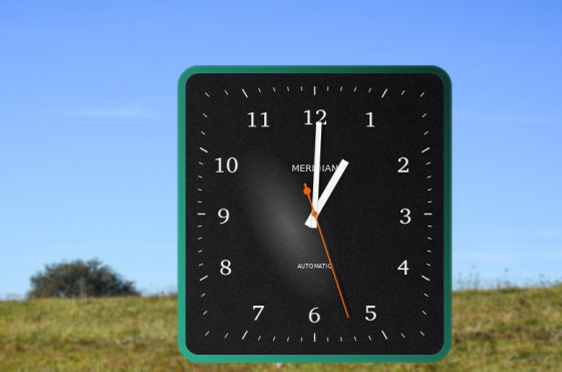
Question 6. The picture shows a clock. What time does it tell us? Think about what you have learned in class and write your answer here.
1:00:27
